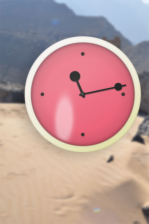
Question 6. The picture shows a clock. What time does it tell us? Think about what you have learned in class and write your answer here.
11:13
